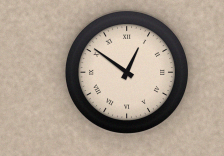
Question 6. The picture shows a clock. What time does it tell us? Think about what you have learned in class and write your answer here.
12:51
